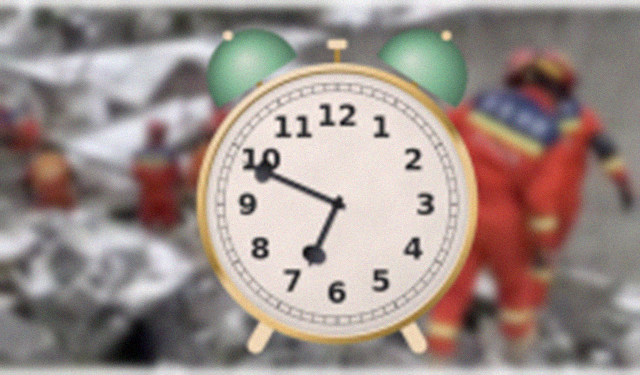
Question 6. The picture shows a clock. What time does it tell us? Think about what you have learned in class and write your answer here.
6:49
